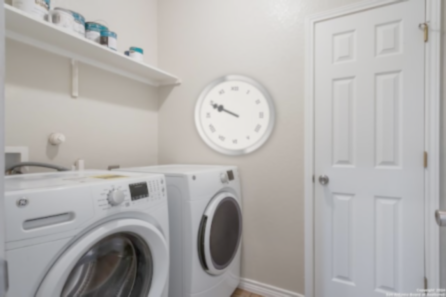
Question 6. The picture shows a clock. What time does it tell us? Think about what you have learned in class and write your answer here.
9:49
